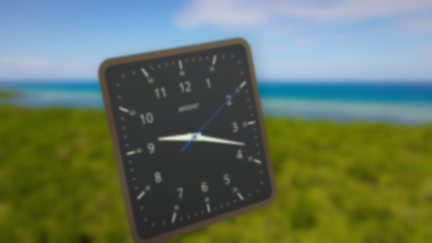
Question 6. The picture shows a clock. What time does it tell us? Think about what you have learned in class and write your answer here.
9:18:10
